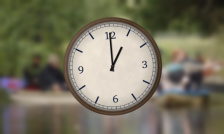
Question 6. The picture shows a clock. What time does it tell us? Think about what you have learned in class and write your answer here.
1:00
